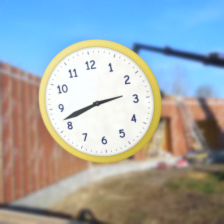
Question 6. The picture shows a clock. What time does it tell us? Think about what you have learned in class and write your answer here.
2:42
